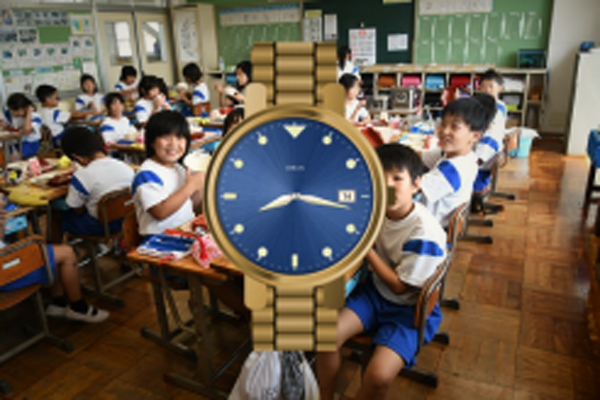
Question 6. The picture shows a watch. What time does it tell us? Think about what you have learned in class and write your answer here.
8:17
